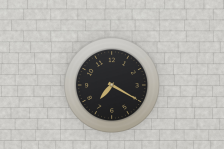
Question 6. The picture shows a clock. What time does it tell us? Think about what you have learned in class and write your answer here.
7:20
